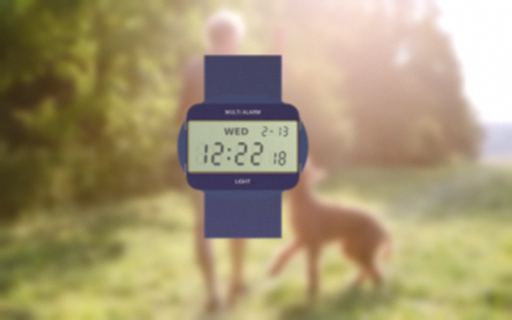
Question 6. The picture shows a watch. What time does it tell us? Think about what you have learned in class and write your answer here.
12:22:18
